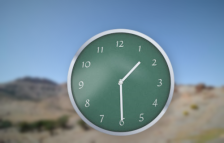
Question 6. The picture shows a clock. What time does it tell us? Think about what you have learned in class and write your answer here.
1:30
